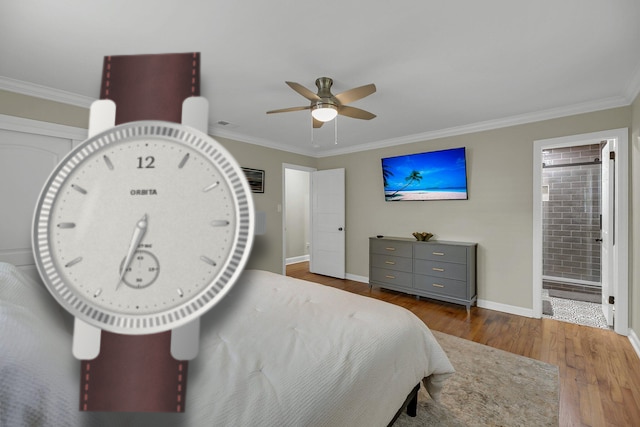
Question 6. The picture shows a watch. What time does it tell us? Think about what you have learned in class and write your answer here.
6:33
